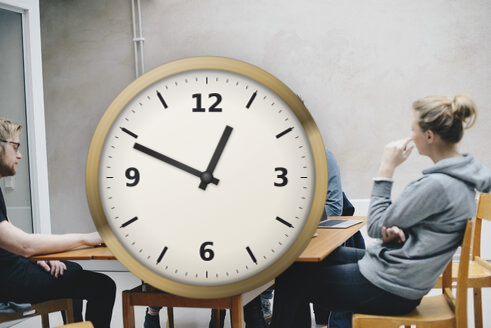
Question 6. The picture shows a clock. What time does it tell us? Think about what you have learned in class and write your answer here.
12:49
